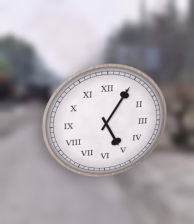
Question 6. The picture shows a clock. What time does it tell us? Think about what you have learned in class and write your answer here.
5:05
